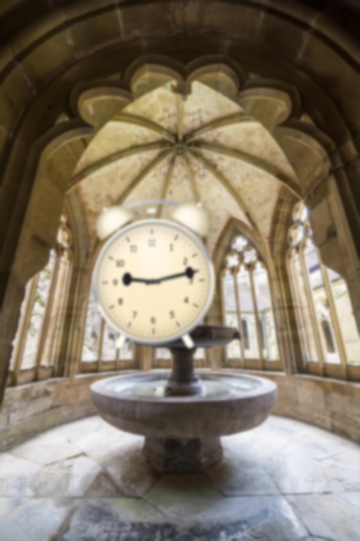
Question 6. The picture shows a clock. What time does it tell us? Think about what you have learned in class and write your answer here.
9:13
